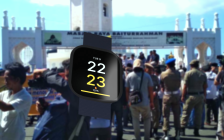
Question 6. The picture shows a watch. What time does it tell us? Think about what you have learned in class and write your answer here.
22:23
